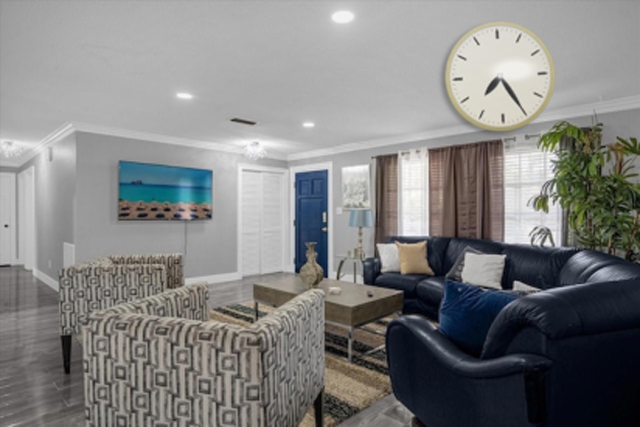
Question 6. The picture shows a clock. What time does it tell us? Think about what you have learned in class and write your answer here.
7:25
